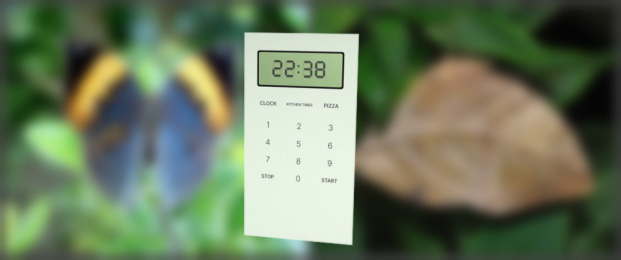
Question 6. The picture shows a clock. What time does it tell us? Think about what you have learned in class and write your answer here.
22:38
